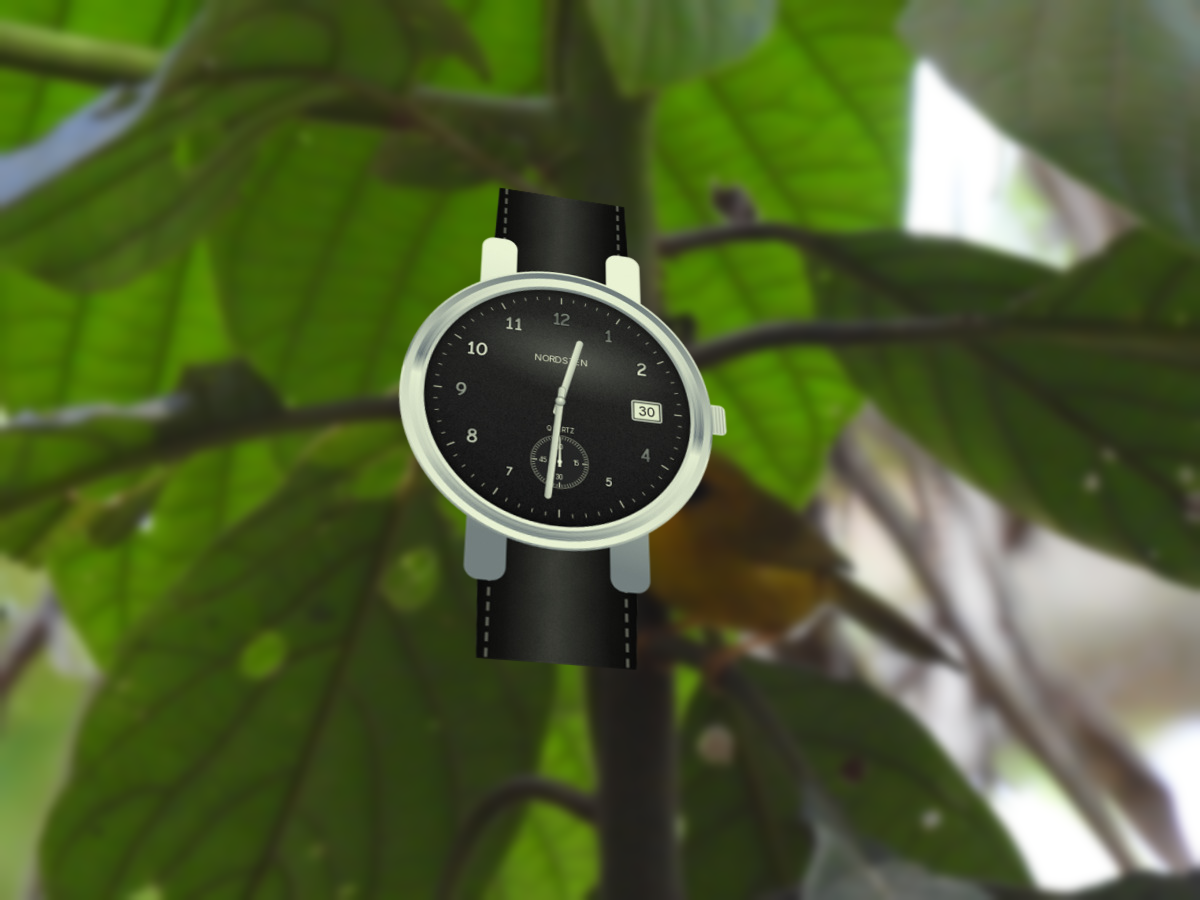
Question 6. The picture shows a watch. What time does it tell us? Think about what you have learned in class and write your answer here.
12:31
